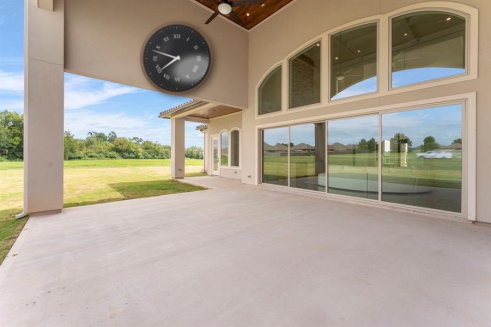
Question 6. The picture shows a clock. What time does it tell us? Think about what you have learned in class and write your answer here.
7:48
